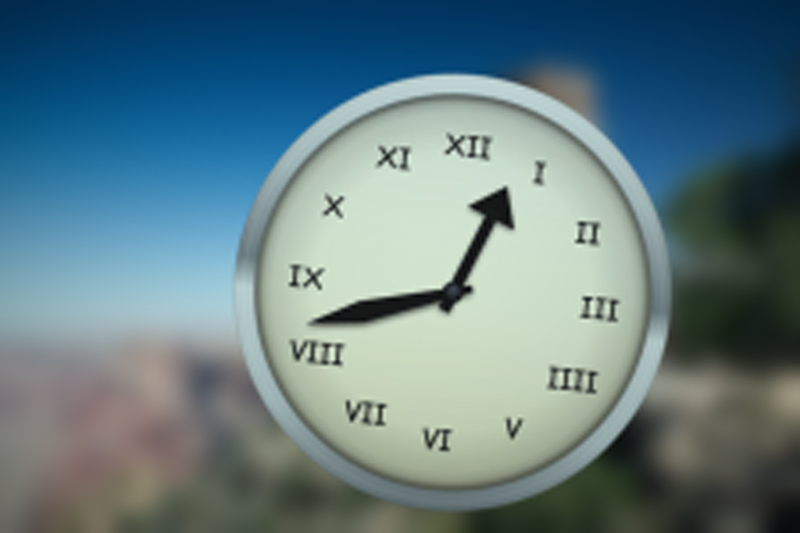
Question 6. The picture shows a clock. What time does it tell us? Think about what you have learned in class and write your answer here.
12:42
